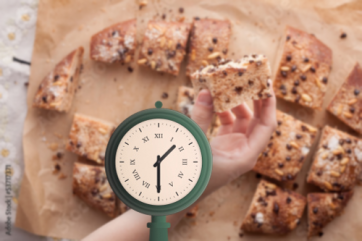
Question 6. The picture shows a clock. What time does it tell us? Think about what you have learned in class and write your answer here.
1:30
